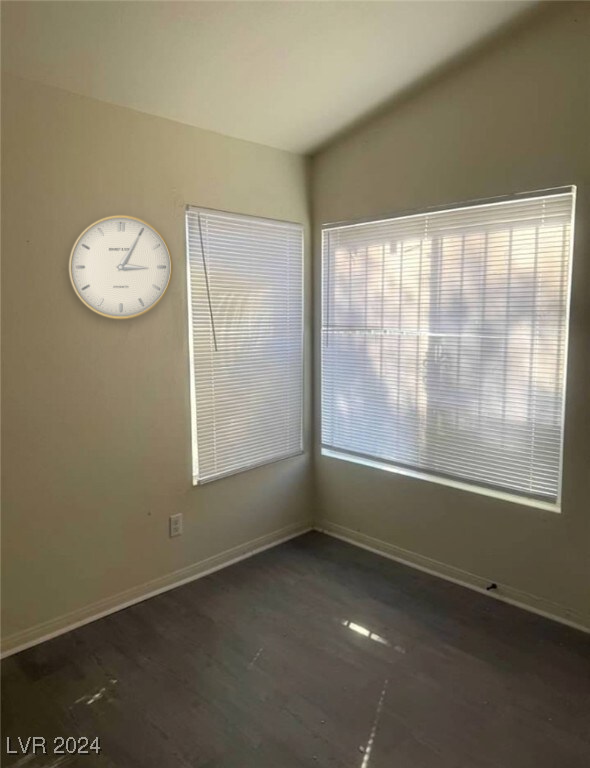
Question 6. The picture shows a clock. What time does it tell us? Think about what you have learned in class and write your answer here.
3:05
